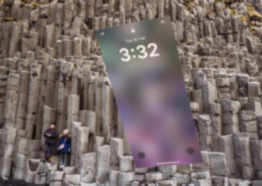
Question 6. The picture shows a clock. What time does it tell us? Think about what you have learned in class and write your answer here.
3:32
